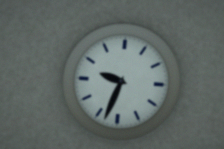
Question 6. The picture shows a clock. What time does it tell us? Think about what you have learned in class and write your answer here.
9:33
